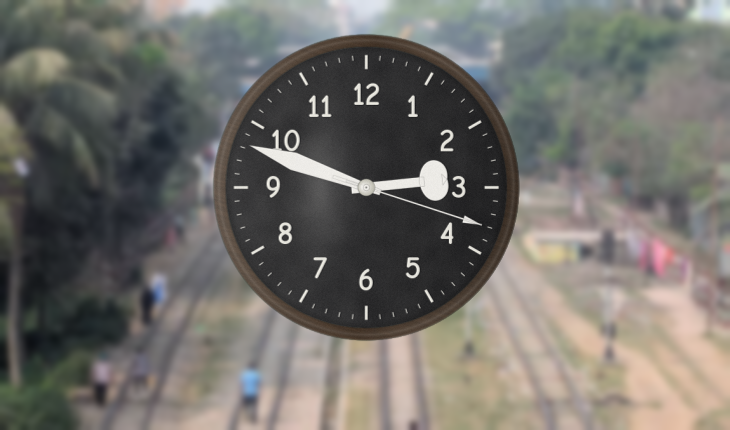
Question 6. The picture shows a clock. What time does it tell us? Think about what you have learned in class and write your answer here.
2:48:18
